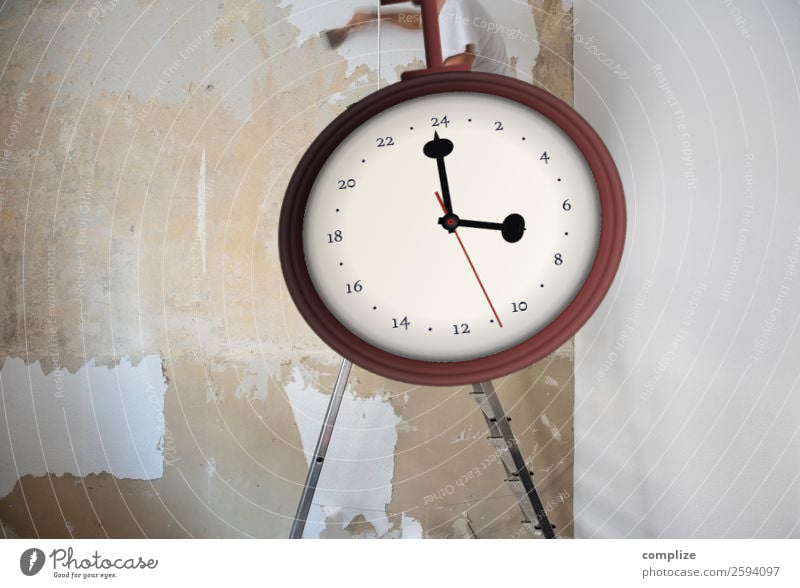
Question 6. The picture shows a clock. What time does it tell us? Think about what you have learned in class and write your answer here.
6:59:27
